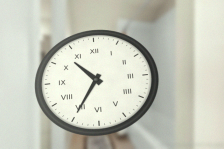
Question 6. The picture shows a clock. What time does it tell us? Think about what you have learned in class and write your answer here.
10:35
